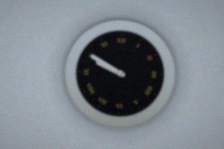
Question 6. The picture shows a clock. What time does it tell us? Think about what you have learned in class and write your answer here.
9:50
